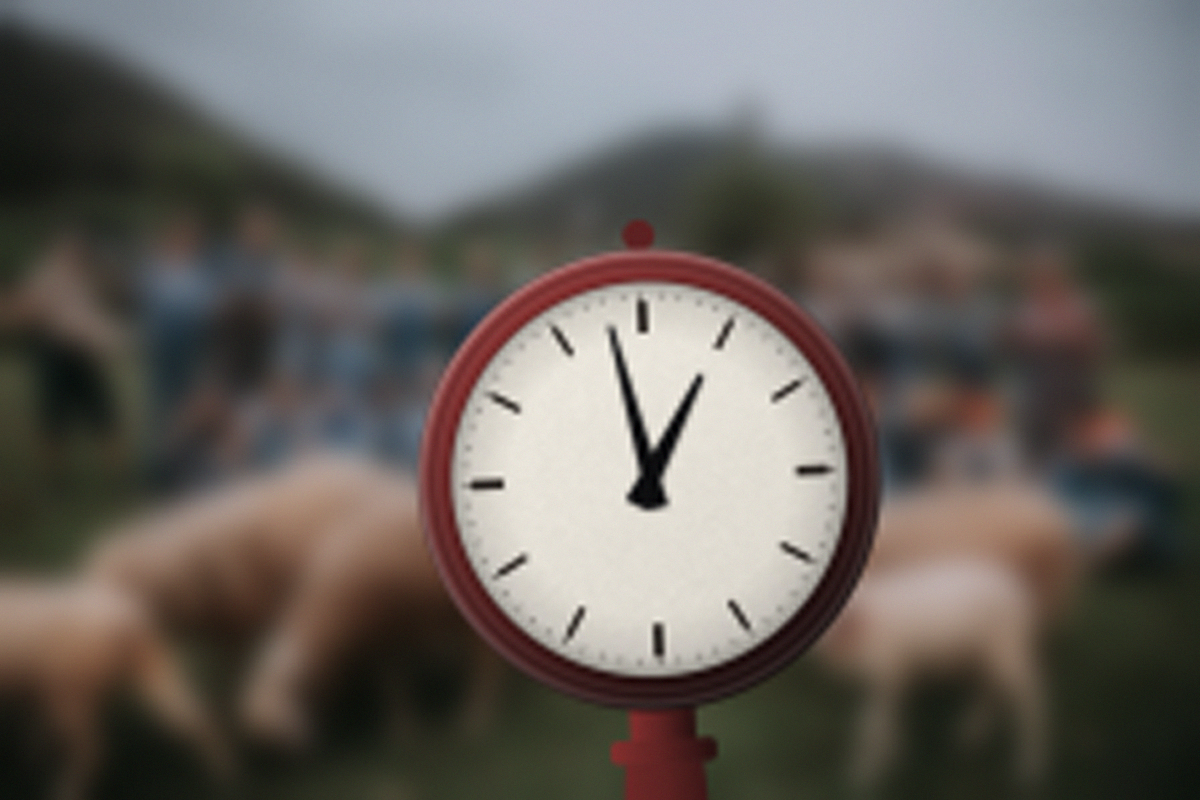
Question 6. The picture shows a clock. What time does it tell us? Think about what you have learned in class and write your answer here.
12:58
